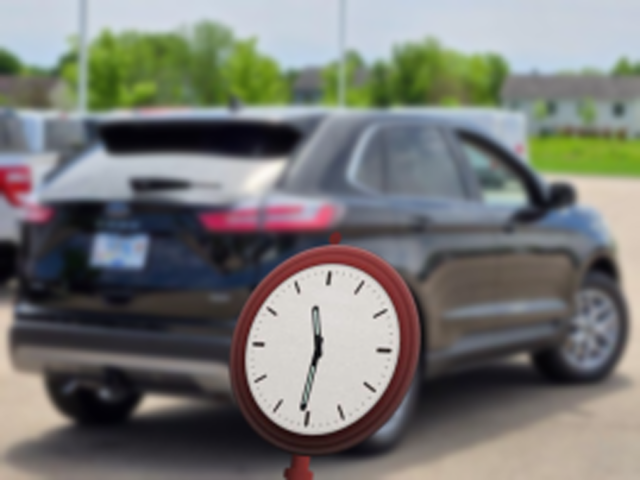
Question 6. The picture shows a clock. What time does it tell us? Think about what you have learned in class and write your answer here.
11:31
